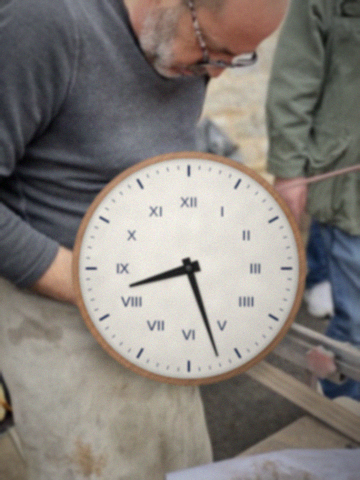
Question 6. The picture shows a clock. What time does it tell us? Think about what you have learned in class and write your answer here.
8:27
